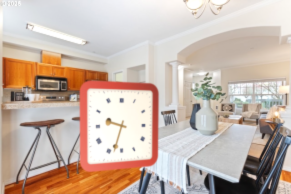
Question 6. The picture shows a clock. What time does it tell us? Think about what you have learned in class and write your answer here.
9:33
